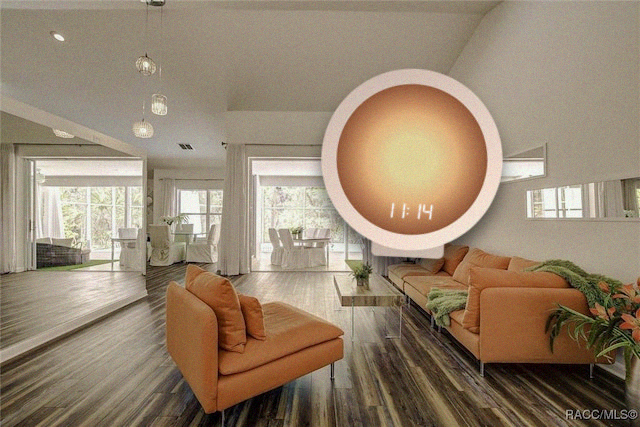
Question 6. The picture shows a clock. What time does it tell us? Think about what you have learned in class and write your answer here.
11:14
